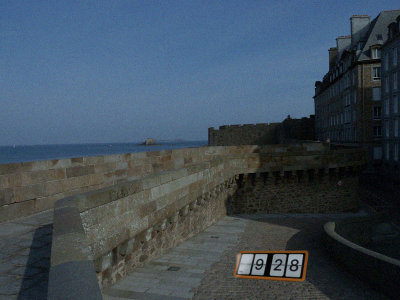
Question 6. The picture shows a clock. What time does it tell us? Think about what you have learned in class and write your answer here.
9:28
